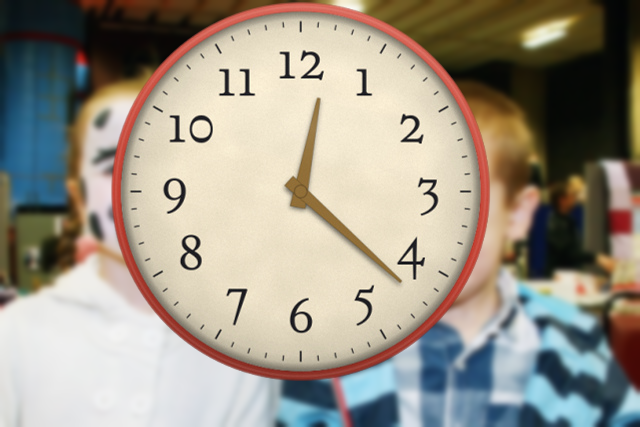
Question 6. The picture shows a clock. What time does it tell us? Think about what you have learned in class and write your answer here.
12:22
